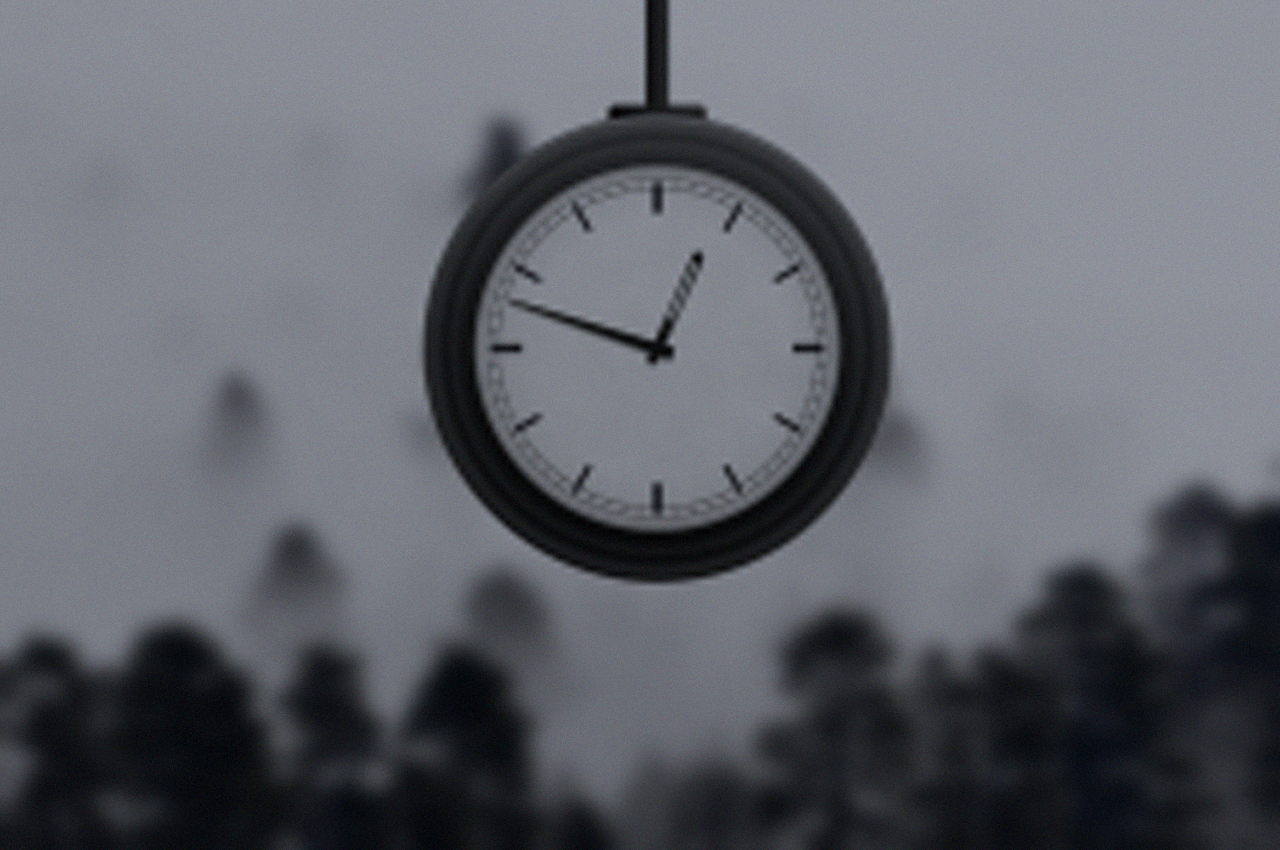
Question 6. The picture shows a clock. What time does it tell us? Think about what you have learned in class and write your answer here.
12:48
